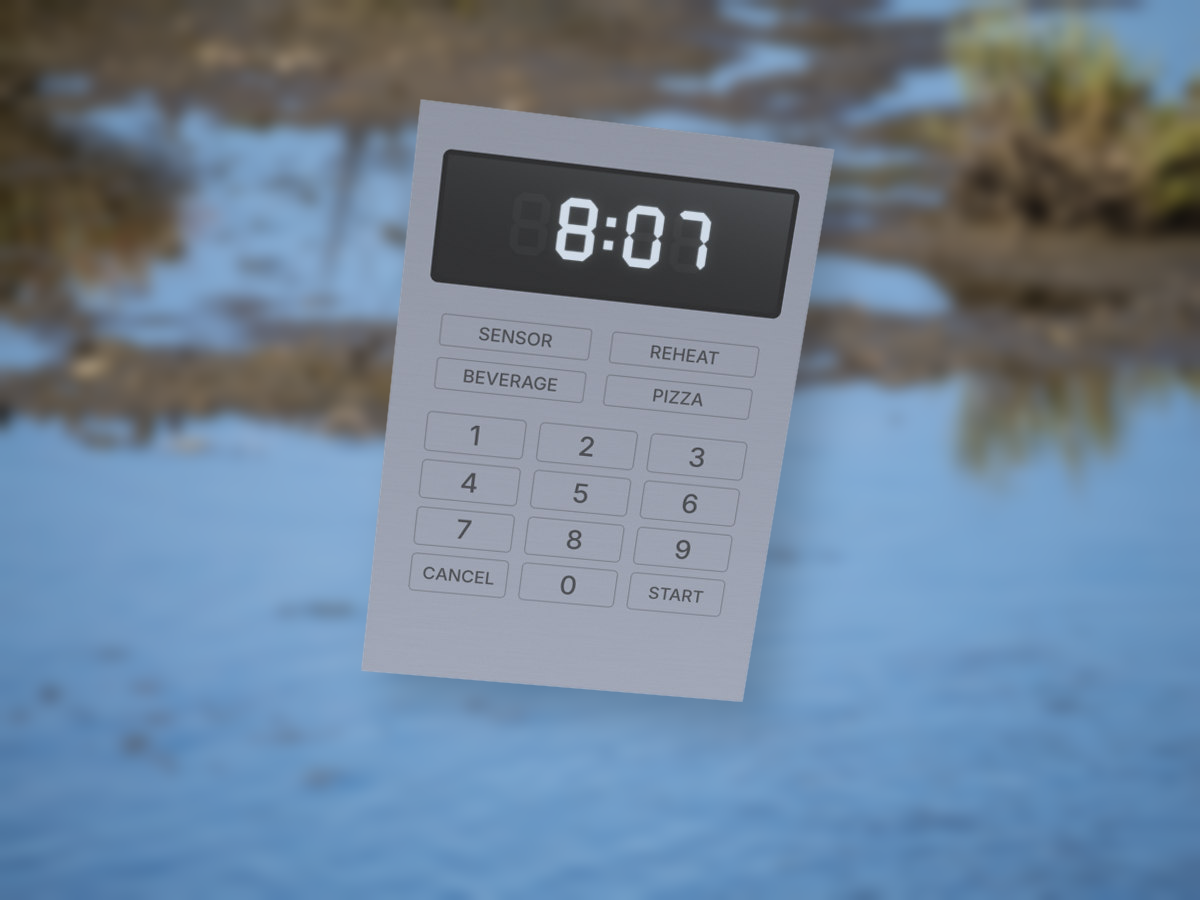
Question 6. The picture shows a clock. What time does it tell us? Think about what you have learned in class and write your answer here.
8:07
